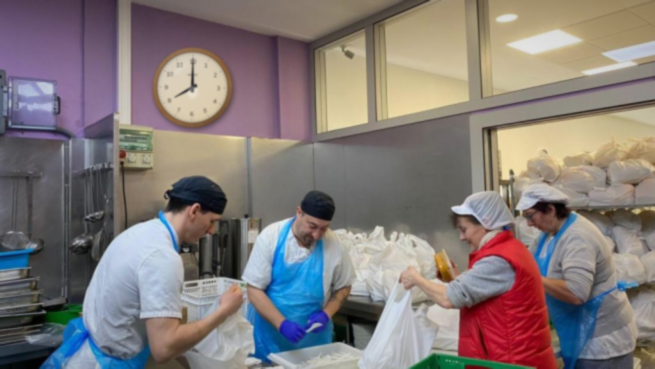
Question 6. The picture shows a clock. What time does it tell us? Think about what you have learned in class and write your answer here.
8:00
